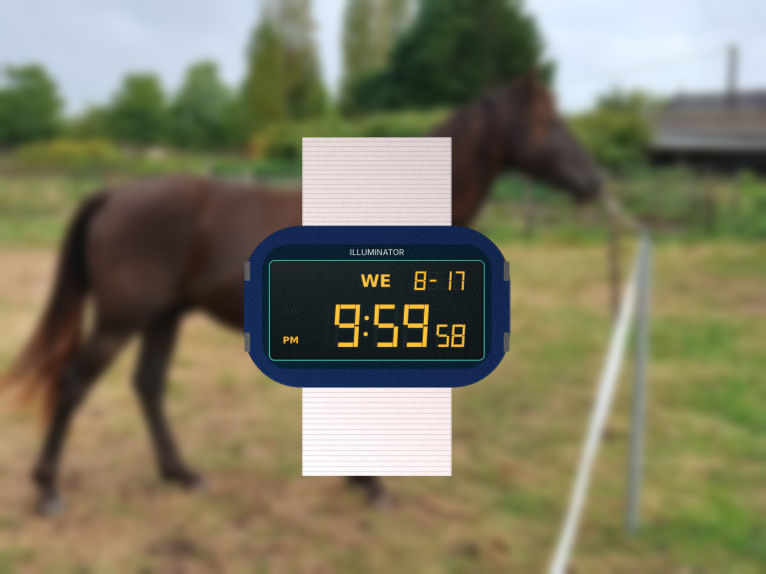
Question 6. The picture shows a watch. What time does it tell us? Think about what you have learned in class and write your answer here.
9:59:58
